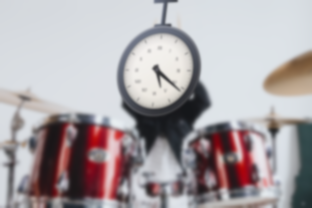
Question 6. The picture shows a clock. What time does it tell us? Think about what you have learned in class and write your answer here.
5:21
